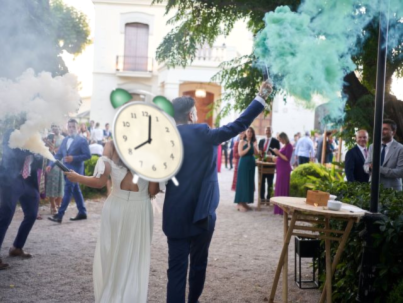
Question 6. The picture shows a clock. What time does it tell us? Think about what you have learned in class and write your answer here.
8:02
